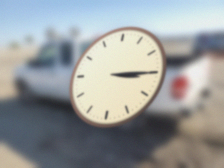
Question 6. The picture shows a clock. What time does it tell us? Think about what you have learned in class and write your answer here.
3:15
